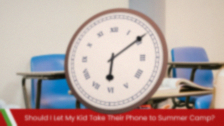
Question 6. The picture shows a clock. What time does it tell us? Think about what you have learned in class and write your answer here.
6:09
